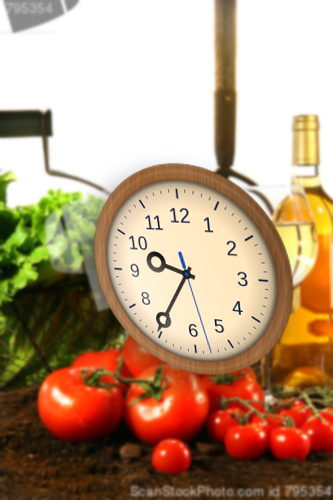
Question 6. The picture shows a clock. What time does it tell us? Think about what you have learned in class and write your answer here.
9:35:28
